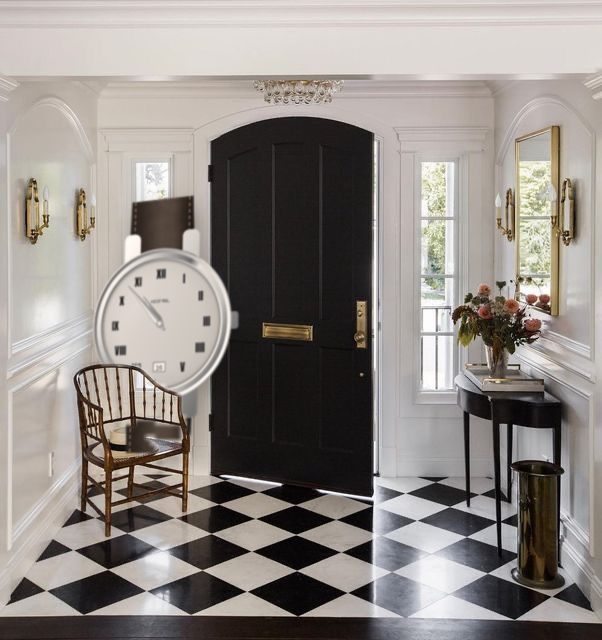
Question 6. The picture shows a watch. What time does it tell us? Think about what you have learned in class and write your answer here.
10:53
